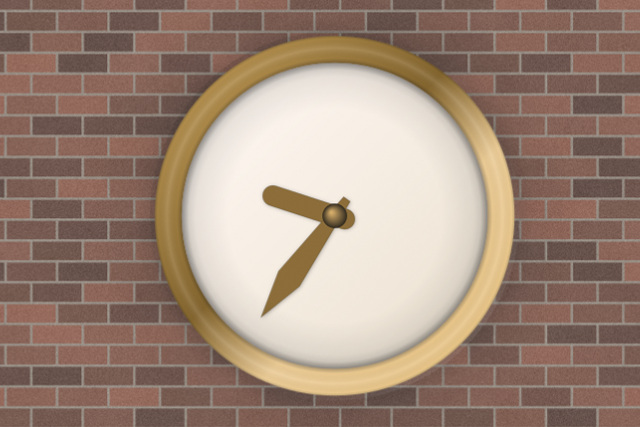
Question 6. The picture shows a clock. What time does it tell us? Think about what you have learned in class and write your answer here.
9:36
